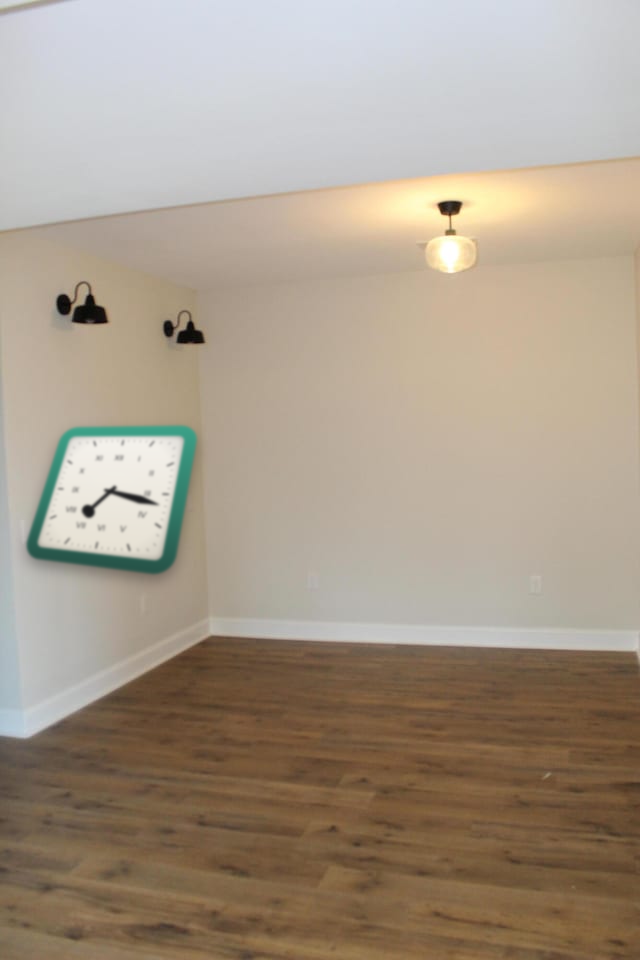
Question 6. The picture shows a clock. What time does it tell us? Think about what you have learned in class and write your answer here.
7:17
